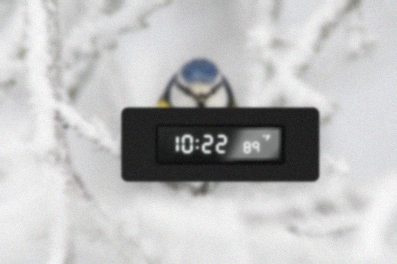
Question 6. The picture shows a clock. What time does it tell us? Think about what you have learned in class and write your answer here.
10:22
